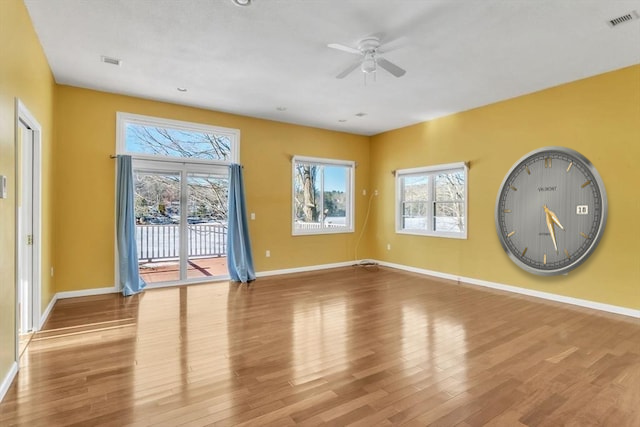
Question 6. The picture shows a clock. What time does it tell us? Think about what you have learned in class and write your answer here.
4:27
